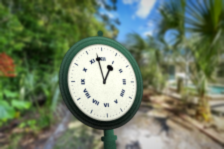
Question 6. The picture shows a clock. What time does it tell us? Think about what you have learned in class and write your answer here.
12:58
